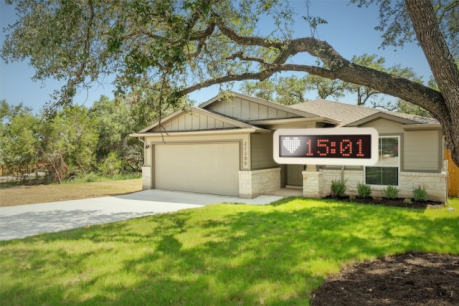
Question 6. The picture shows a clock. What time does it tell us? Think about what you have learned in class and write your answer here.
15:01
